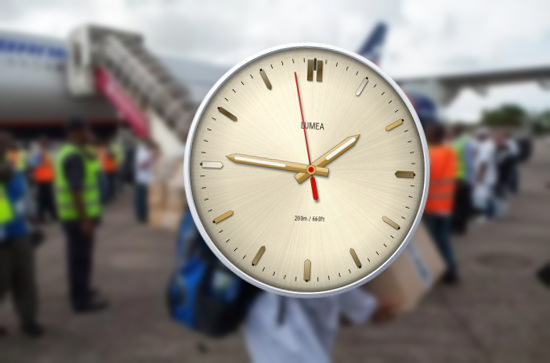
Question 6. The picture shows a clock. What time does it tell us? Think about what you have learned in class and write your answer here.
1:45:58
